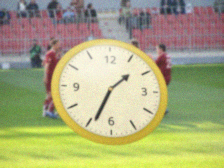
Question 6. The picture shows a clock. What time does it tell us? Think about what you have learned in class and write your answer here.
1:34
